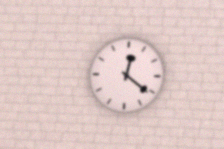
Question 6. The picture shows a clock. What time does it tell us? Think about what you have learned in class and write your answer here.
12:21
